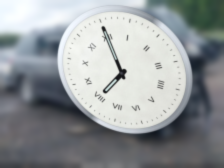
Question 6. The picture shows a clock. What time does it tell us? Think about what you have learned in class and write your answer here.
8:00
